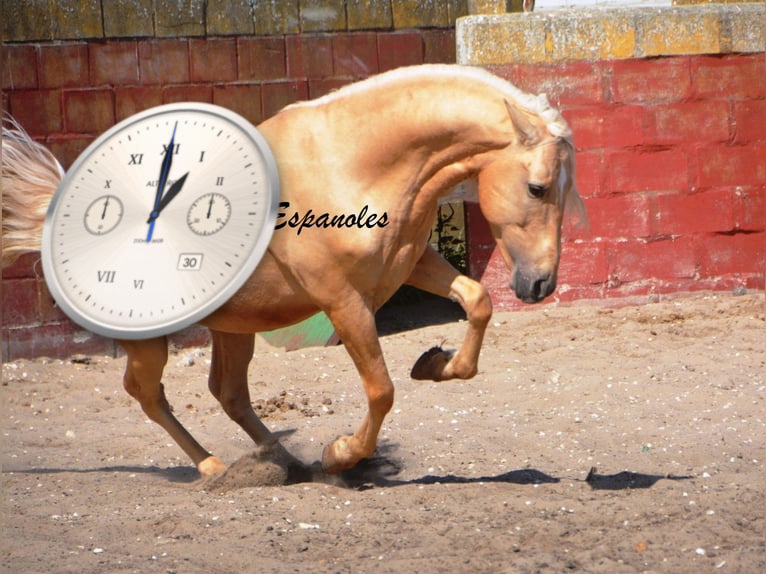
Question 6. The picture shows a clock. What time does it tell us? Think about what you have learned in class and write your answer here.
1:00
